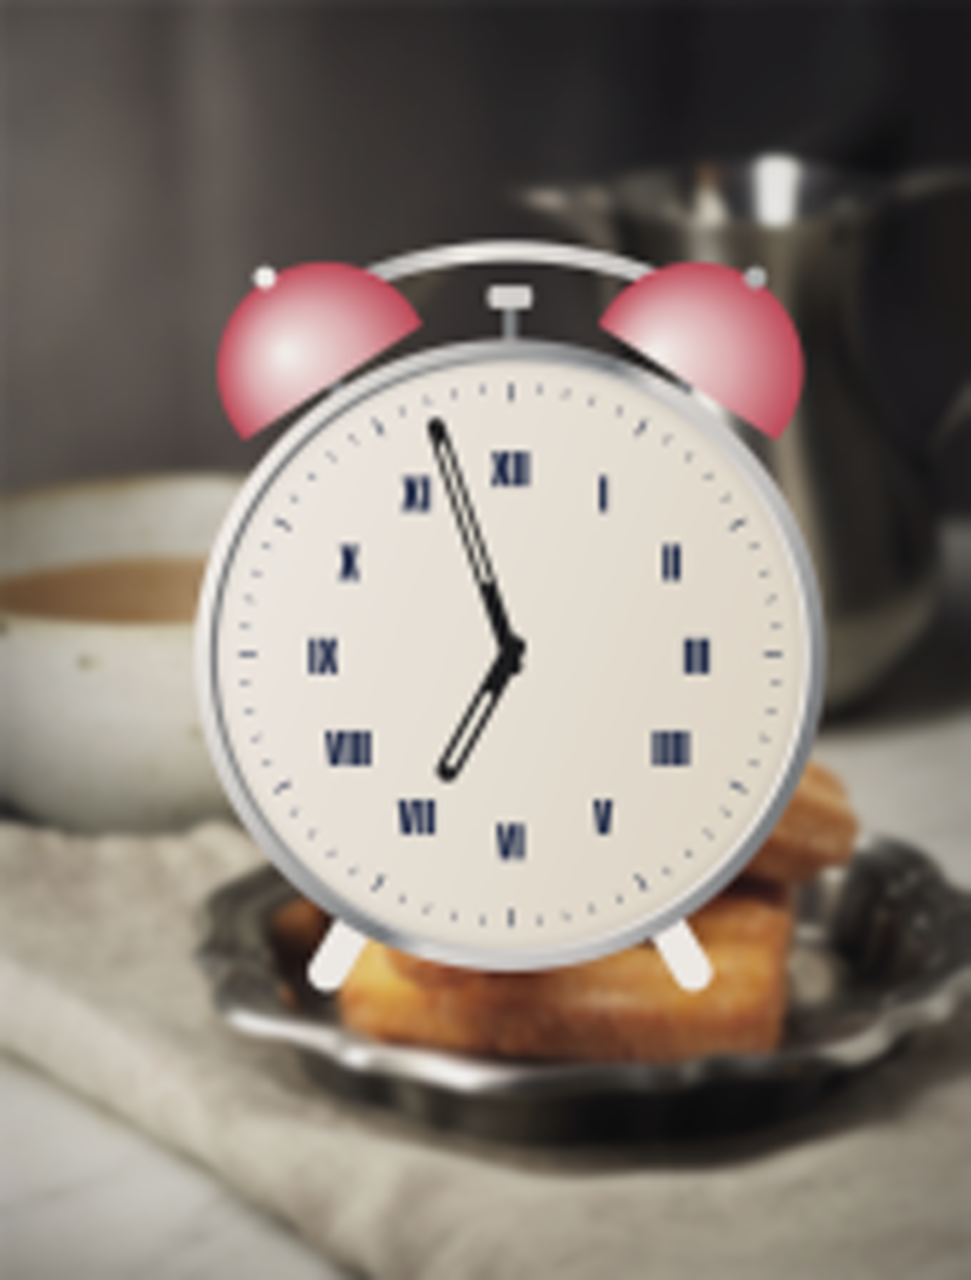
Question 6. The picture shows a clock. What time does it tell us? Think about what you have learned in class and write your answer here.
6:57
